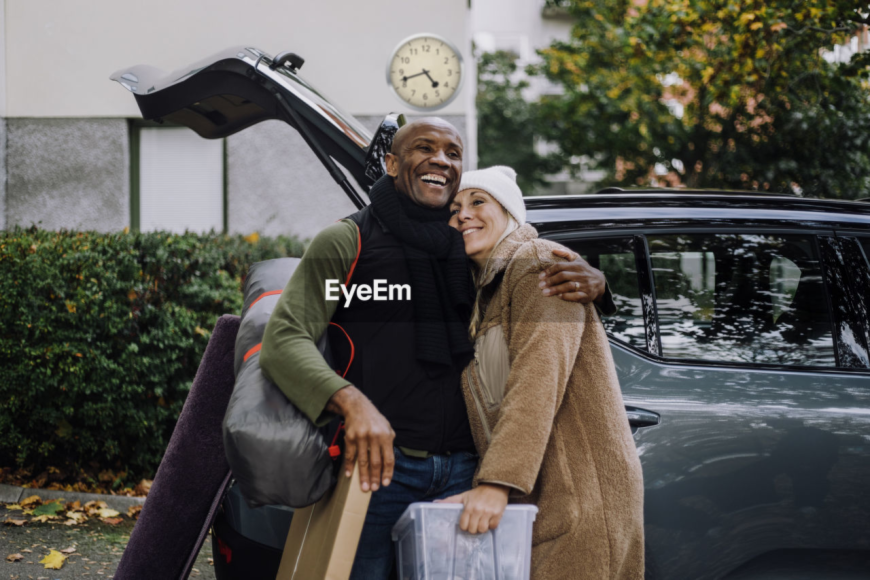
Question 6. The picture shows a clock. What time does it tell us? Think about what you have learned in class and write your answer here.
4:42
